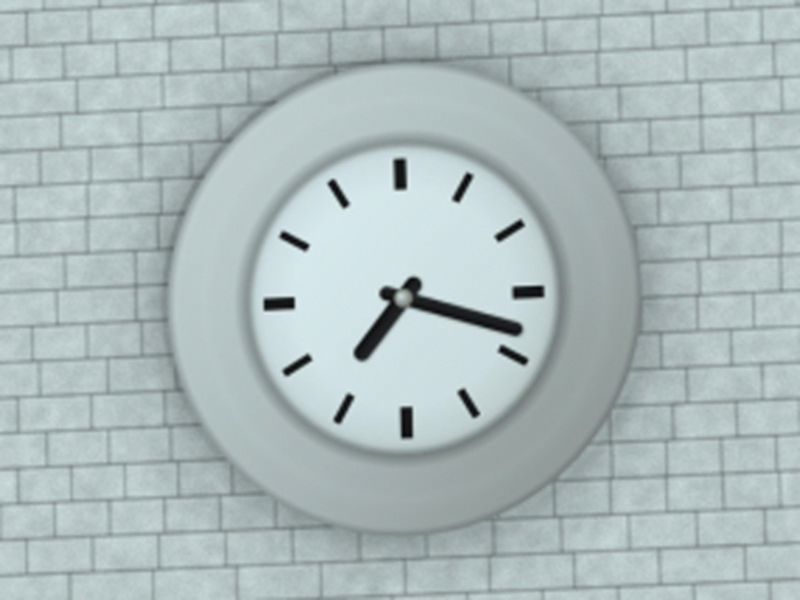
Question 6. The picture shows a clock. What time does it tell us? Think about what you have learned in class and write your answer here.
7:18
